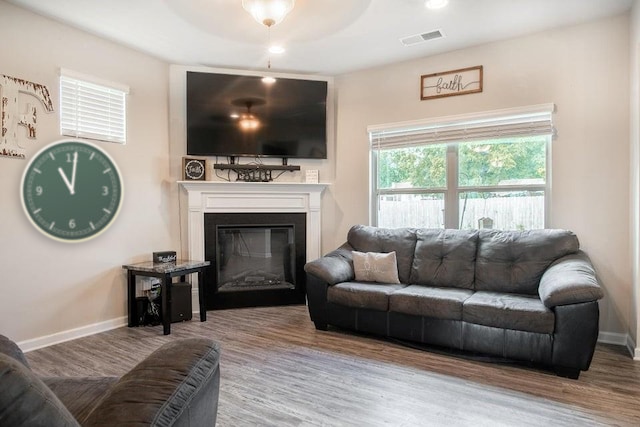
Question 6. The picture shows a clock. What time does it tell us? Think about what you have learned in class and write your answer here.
11:01
